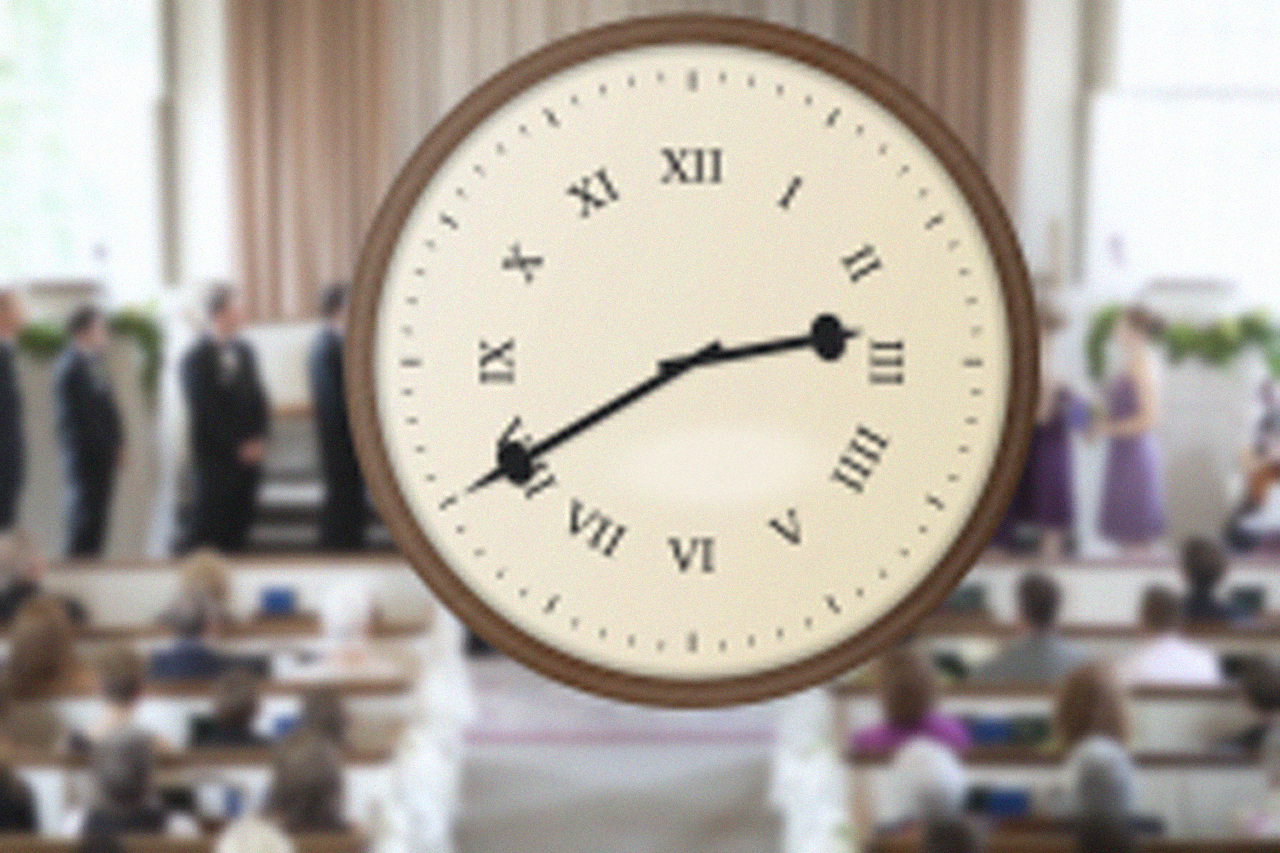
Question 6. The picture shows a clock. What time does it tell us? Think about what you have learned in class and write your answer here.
2:40
